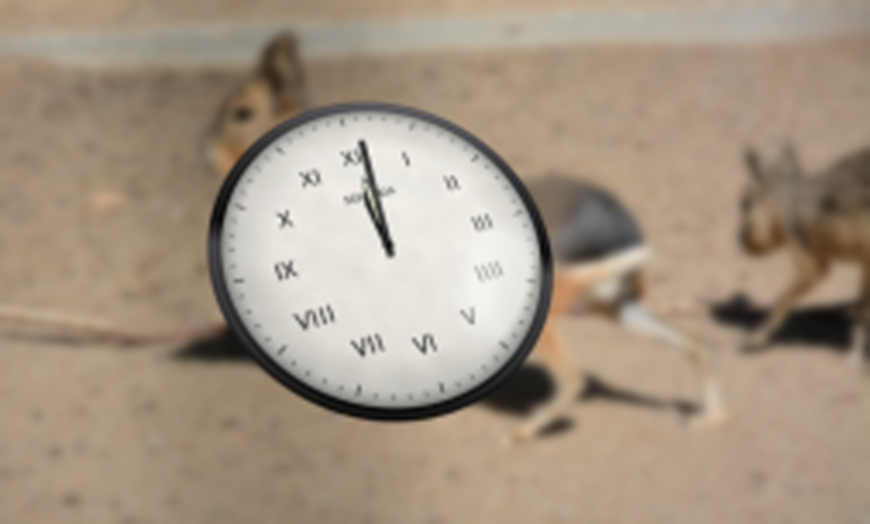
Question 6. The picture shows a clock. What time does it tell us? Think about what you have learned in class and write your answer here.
12:01
